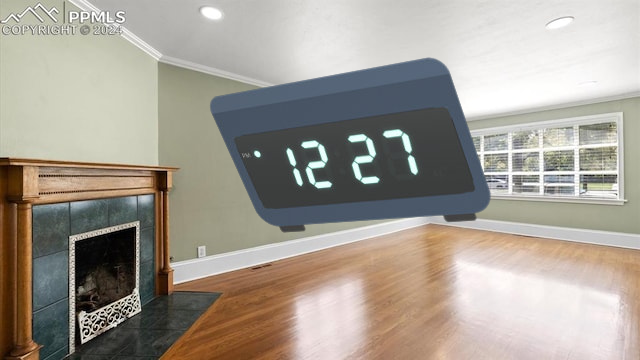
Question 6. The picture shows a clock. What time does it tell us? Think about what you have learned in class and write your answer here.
12:27
